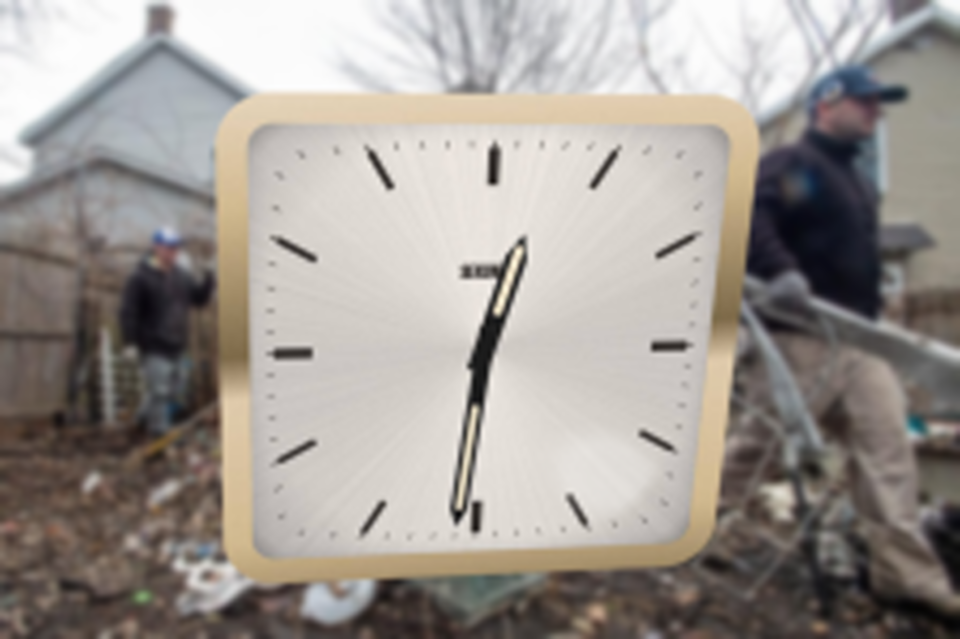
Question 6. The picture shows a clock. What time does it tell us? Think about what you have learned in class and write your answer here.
12:31
